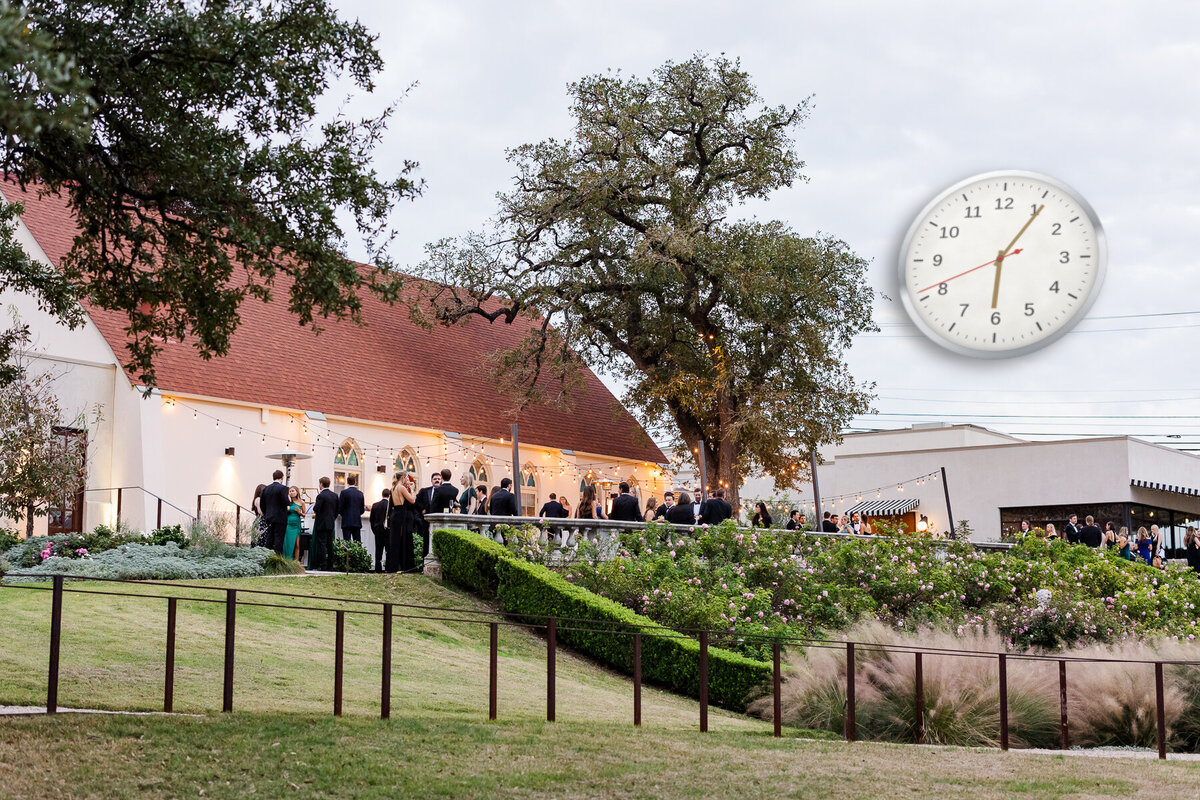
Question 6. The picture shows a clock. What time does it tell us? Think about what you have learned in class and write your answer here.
6:05:41
